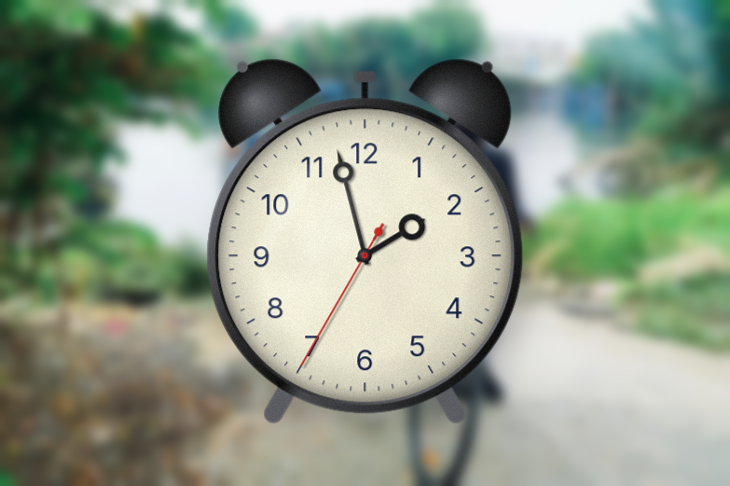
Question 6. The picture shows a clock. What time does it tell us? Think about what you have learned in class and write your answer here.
1:57:35
